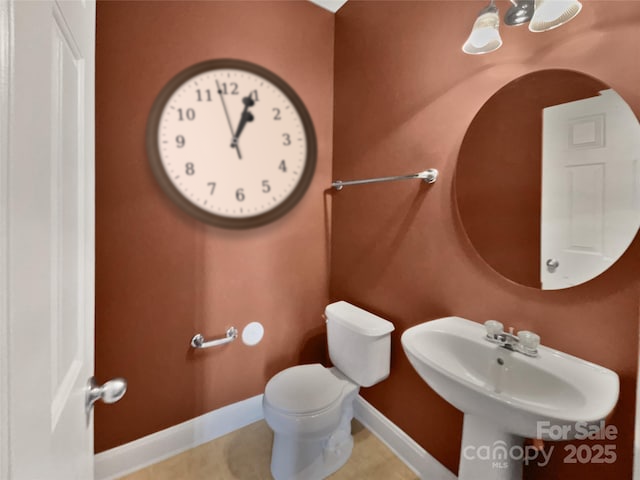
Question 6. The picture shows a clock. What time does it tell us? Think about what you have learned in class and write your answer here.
1:03:58
